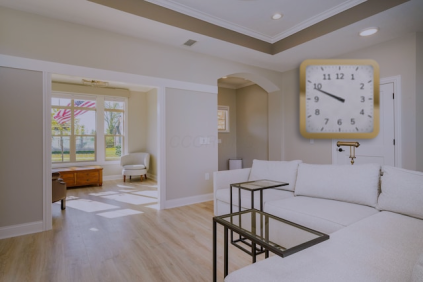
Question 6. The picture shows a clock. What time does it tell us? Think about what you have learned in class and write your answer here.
9:49
